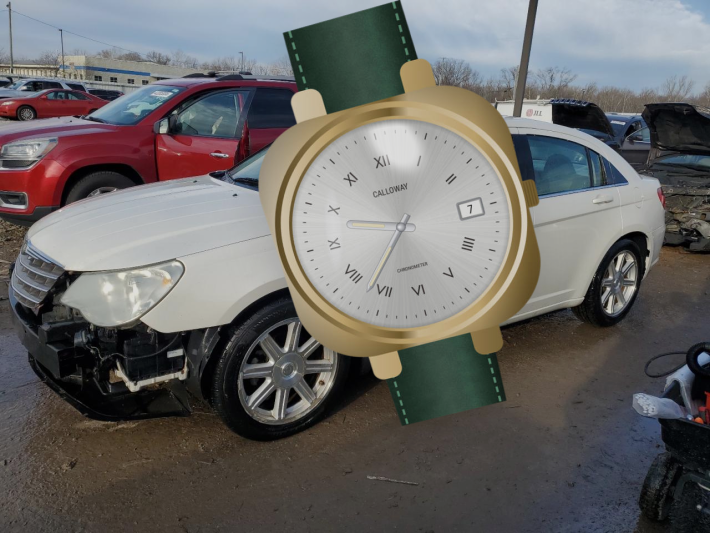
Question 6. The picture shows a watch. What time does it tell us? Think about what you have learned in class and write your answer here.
9:37
